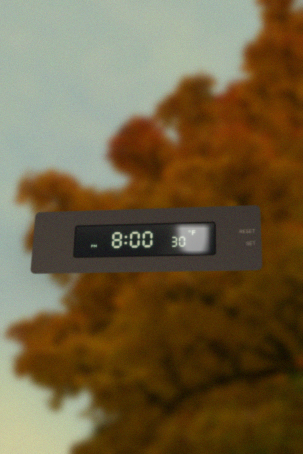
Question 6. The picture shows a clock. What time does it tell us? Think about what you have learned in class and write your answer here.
8:00
